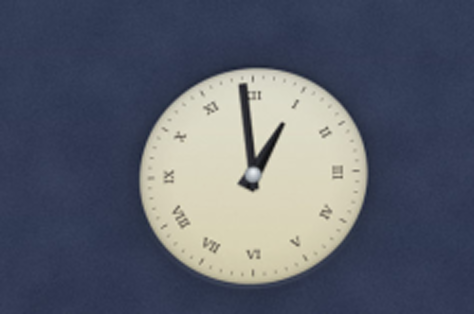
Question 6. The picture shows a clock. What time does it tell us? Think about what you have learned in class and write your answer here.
12:59
